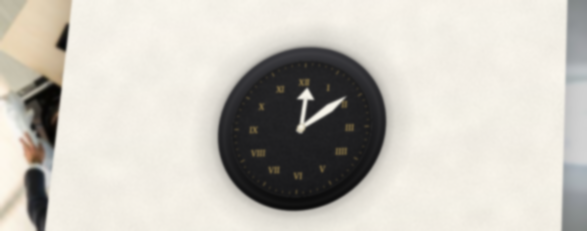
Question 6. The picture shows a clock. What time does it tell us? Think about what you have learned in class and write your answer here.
12:09
